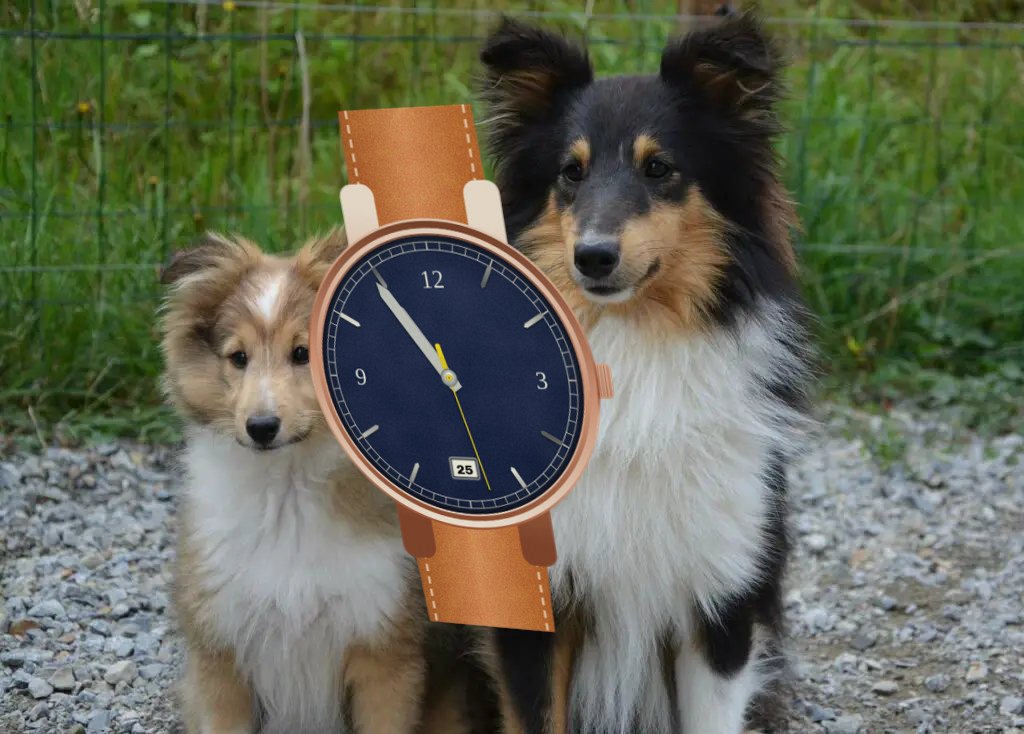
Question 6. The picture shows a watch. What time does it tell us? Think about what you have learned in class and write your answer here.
10:54:28
